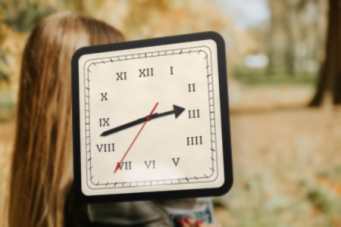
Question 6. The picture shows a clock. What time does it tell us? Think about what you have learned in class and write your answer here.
2:42:36
